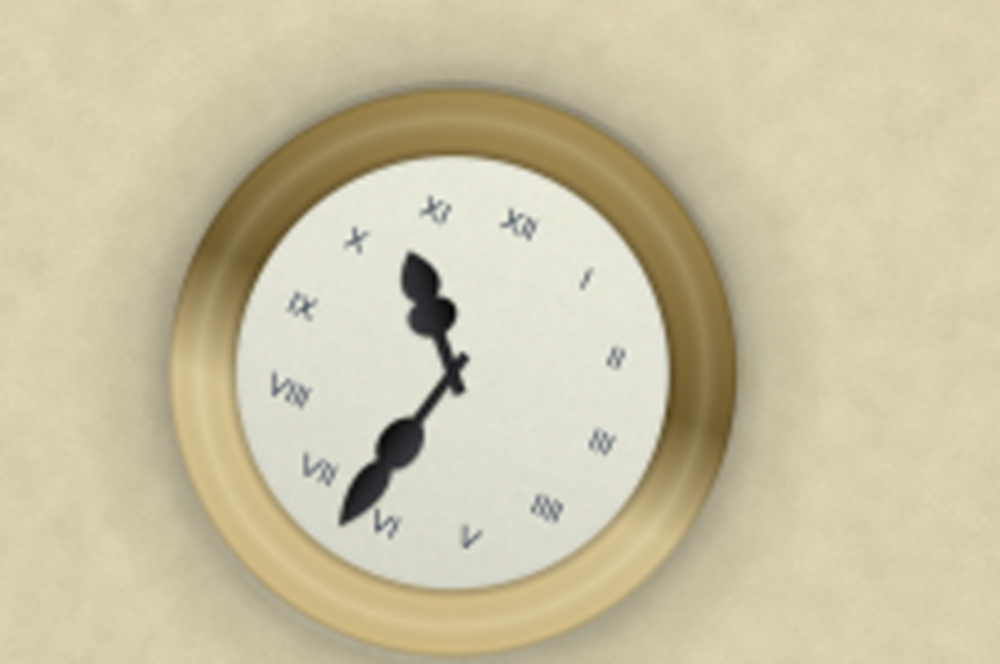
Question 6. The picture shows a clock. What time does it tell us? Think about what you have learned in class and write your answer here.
10:32
